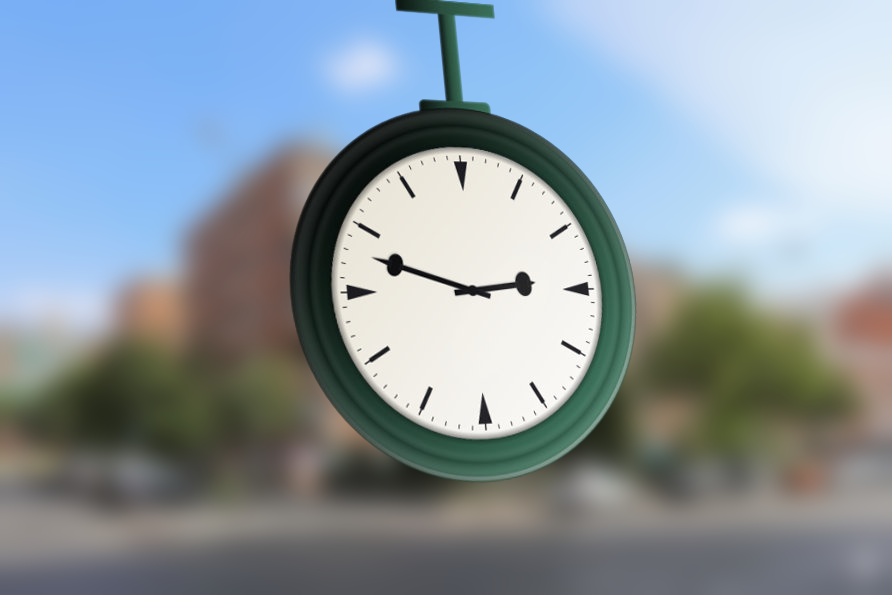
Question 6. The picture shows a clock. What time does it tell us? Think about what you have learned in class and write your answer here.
2:48
